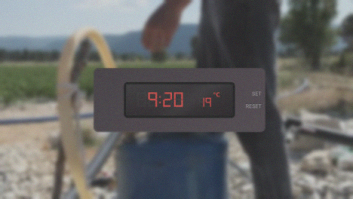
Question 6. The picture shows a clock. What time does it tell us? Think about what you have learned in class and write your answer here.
9:20
